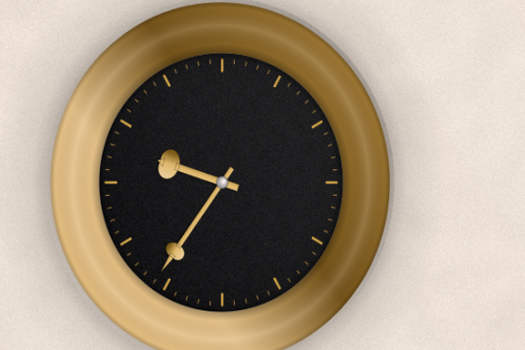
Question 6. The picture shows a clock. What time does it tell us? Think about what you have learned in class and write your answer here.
9:36
